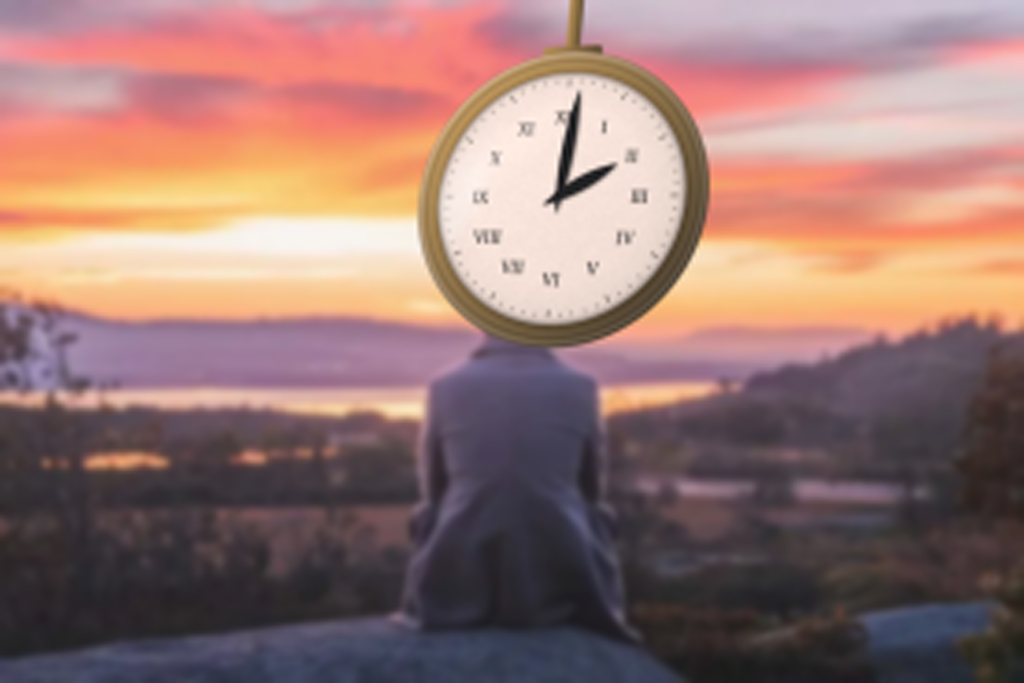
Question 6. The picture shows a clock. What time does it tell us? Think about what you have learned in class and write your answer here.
2:01
